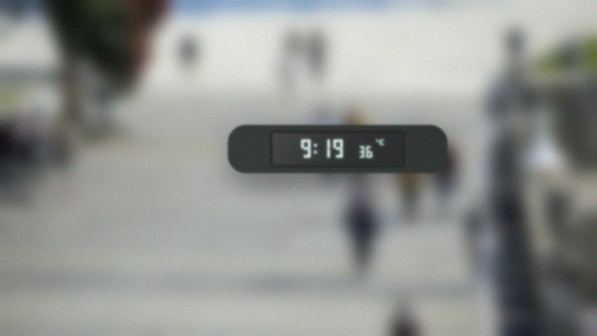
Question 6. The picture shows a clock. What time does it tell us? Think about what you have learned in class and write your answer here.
9:19
